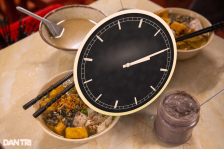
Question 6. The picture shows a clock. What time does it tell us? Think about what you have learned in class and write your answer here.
2:10
